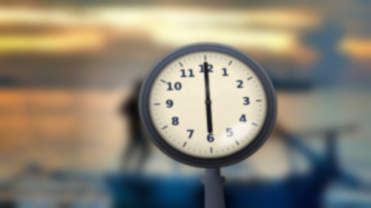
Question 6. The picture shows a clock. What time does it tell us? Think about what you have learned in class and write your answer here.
6:00
